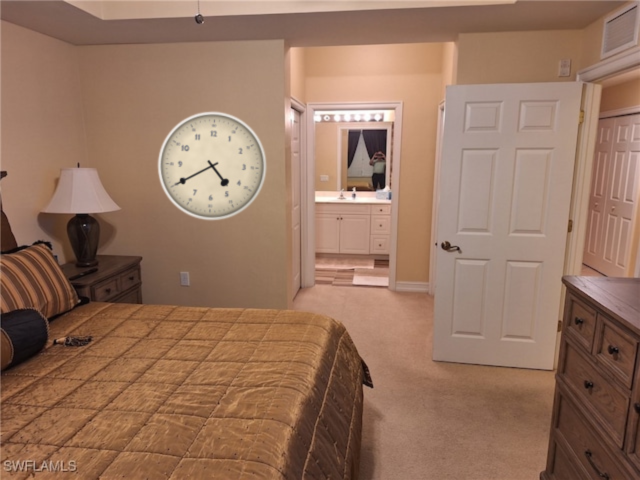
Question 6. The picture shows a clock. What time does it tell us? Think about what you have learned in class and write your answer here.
4:40
